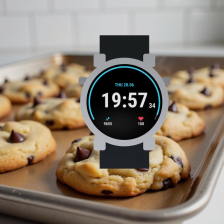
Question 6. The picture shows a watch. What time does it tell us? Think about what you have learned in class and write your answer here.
19:57
